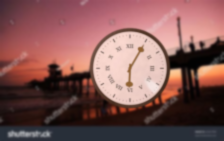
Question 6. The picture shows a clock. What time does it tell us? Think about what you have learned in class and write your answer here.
6:05
